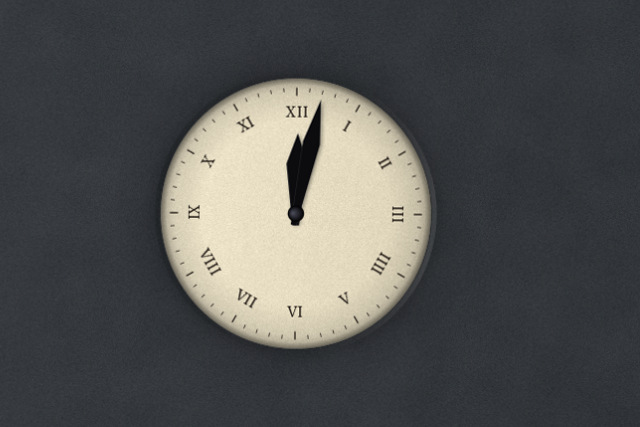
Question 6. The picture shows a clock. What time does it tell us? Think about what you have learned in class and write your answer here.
12:02
